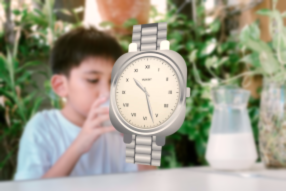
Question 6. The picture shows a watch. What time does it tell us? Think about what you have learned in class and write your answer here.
10:27
